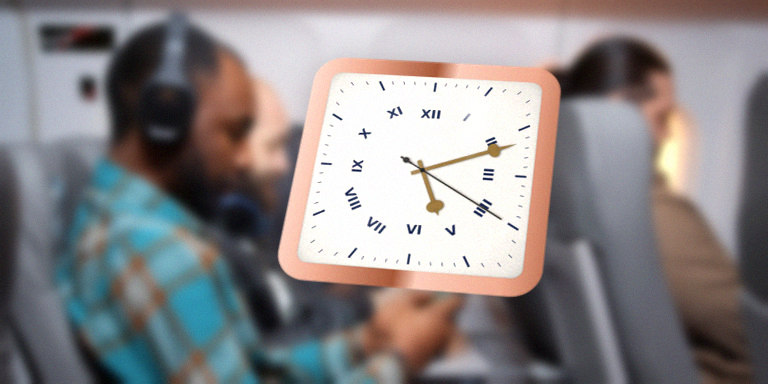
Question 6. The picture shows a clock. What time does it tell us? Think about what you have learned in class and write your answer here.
5:11:20
